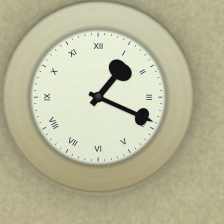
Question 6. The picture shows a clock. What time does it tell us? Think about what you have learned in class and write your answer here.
1:19
